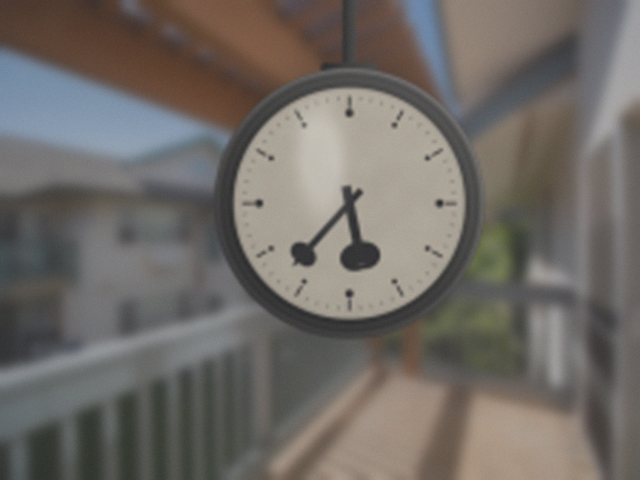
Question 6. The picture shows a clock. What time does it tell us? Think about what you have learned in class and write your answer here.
5:37
